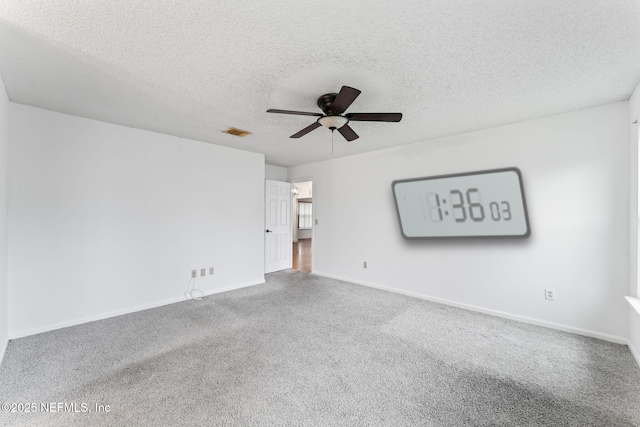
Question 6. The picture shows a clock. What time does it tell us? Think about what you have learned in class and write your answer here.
1:36:03
